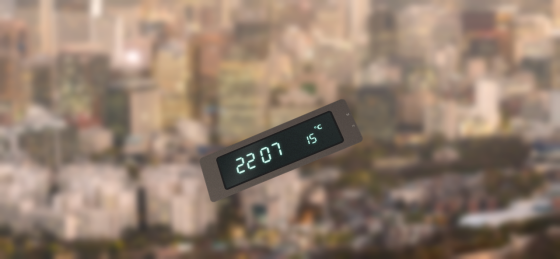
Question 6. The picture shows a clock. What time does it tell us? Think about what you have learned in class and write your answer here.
22:07
